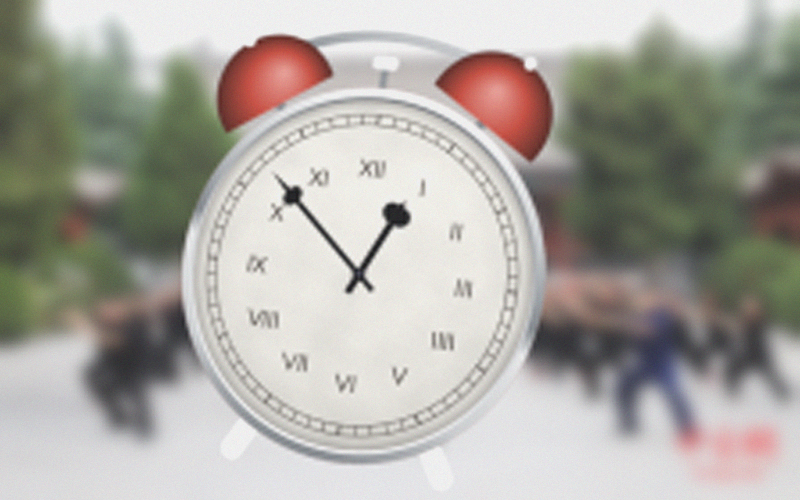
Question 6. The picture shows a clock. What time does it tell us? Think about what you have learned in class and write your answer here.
12:52
